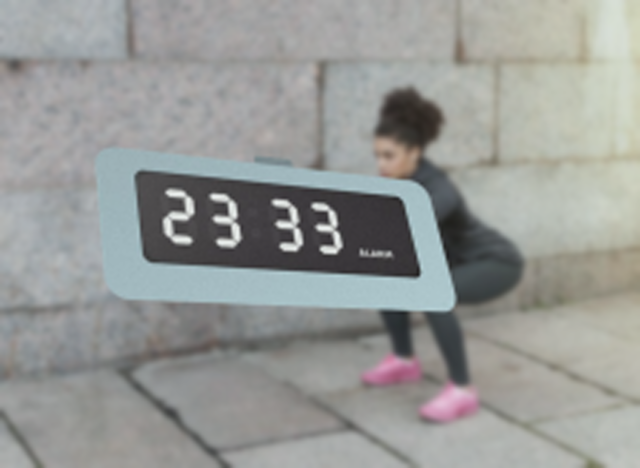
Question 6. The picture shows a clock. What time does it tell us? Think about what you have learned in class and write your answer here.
23:33
